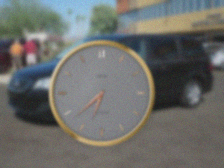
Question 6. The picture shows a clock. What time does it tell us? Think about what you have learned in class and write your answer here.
6:38
